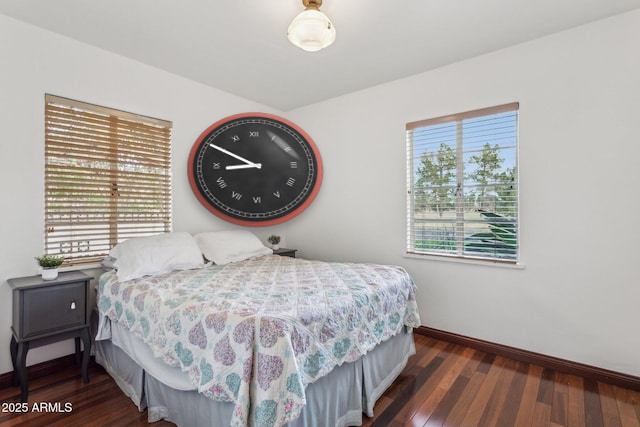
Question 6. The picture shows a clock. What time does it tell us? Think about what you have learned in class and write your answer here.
8:50
